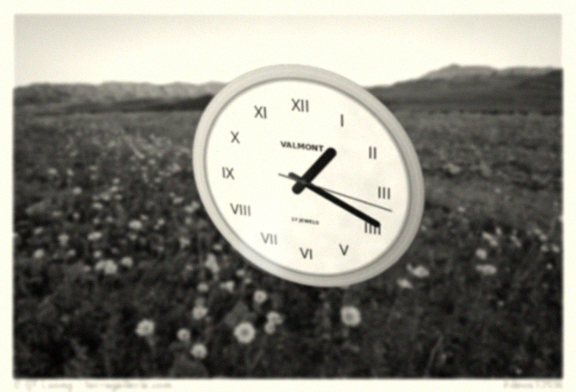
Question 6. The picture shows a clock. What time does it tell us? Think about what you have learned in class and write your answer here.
1:19:17
